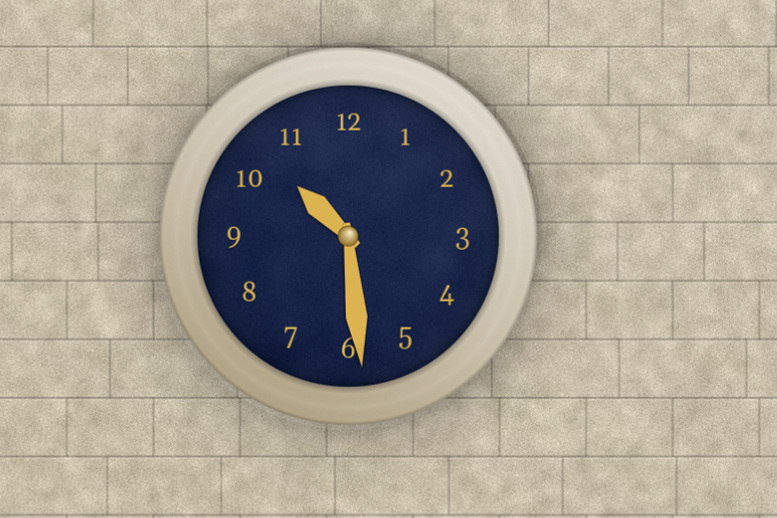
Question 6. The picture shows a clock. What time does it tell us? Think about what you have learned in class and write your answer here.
10:29
